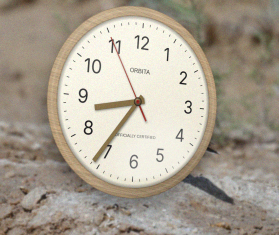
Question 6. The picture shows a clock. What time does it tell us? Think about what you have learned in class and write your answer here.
8:35:55
